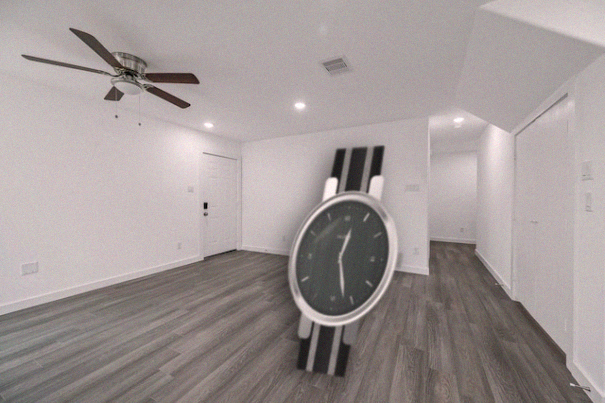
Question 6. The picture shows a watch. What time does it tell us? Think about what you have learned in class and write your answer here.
12:27
